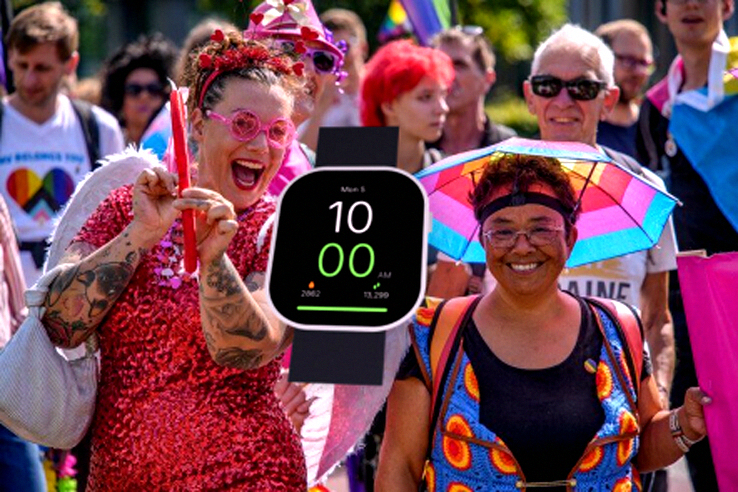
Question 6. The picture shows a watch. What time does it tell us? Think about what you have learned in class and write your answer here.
10:00
